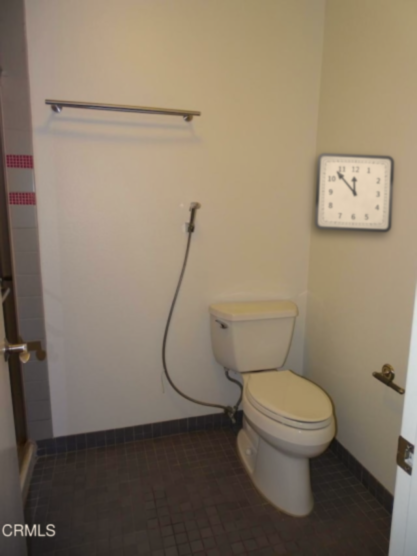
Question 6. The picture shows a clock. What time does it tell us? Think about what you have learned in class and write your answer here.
11:53
